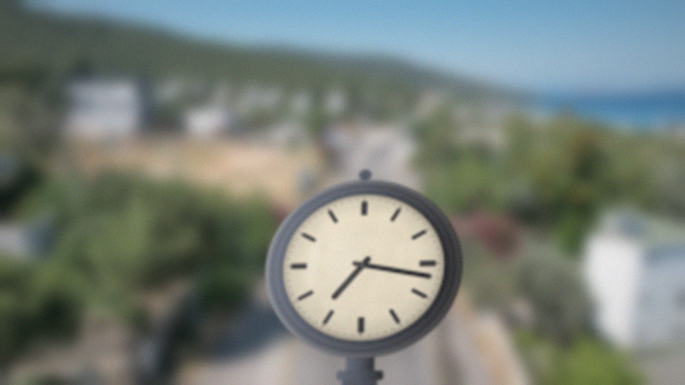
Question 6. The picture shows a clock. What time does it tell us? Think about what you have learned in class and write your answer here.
7:17
